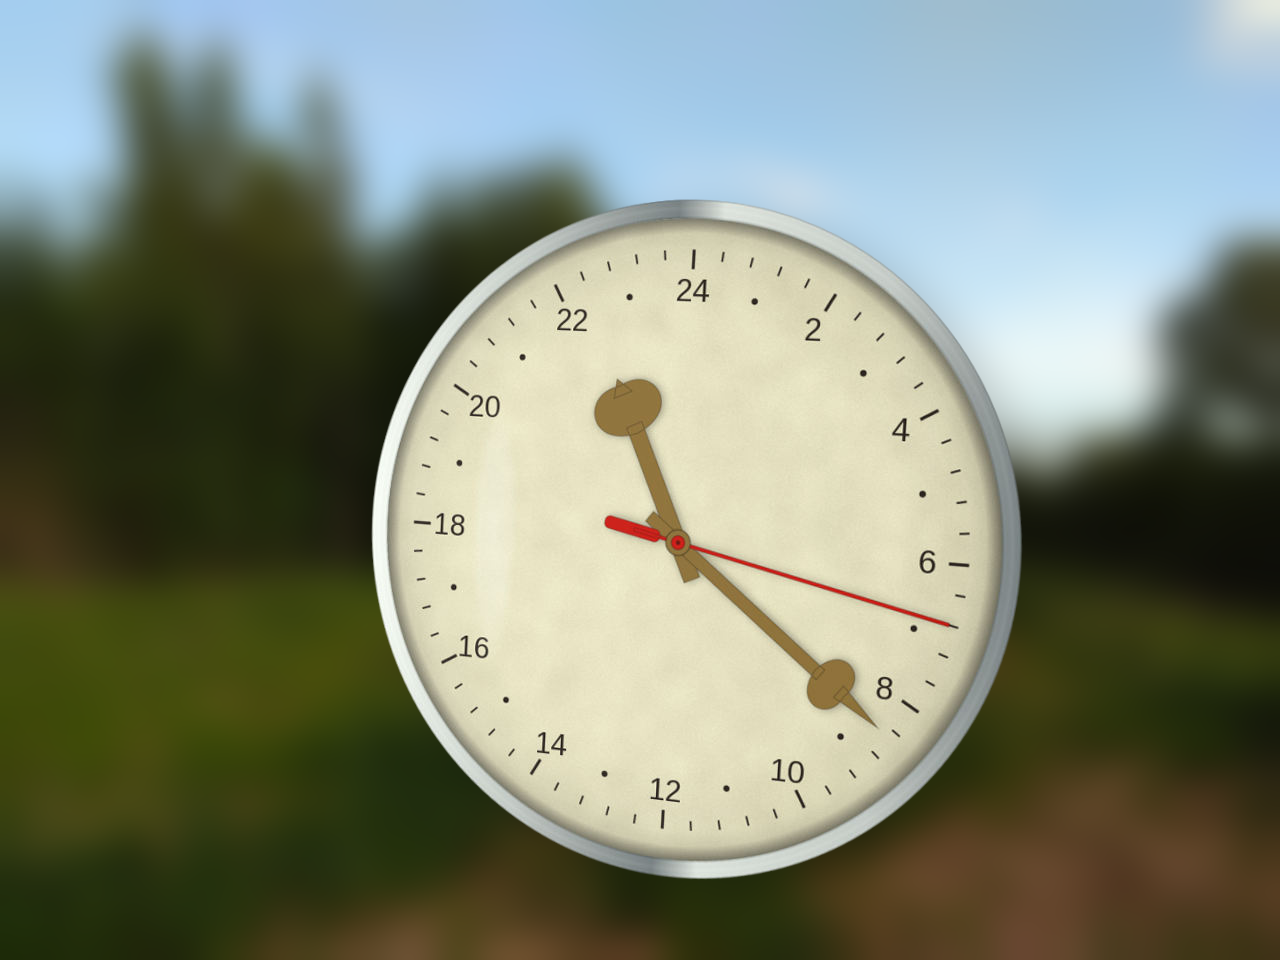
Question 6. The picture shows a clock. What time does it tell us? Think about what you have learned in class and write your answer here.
22:21:17
